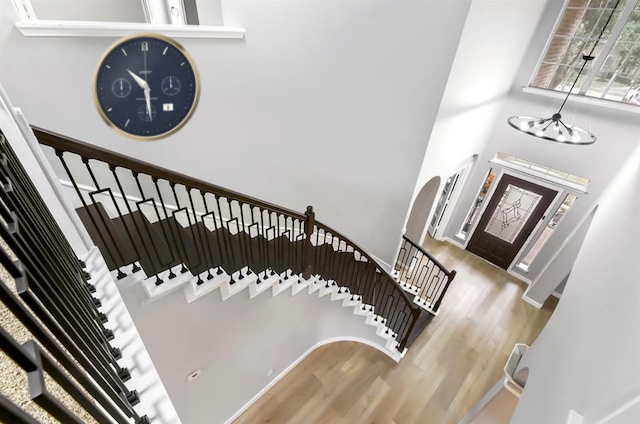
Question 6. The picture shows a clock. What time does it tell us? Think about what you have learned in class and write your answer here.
10:29
